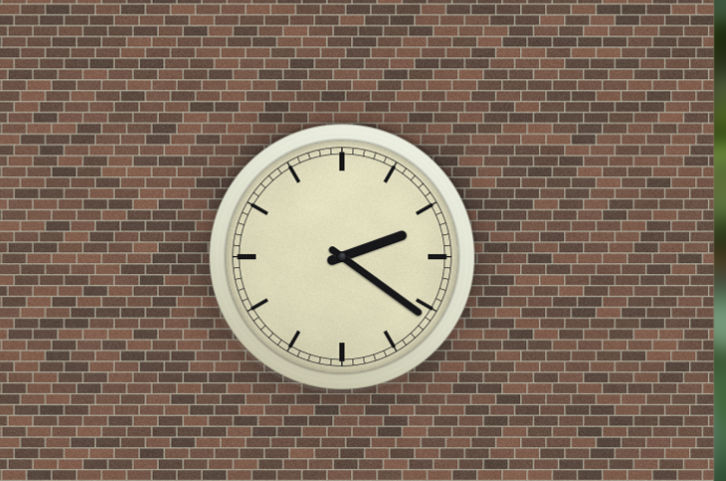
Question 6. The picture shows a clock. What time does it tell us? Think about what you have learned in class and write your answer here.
2:21
